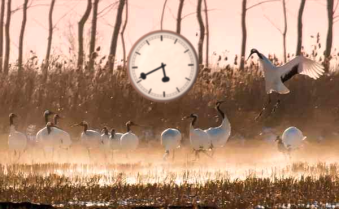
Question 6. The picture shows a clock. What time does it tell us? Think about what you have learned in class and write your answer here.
5:41
